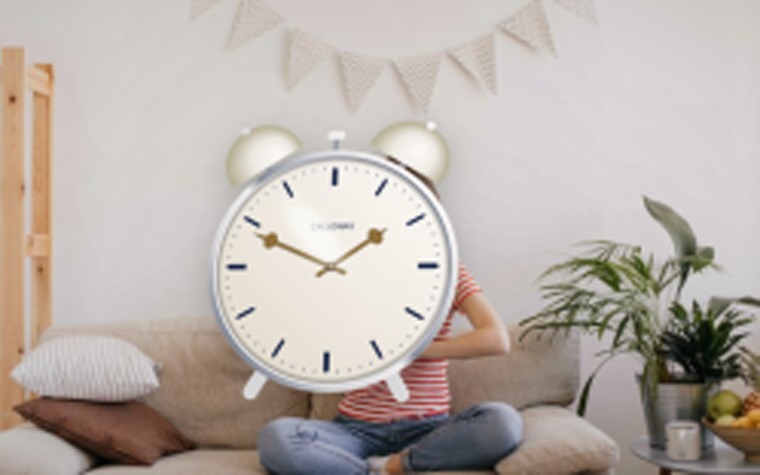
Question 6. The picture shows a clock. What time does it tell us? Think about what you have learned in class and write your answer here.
1:49
